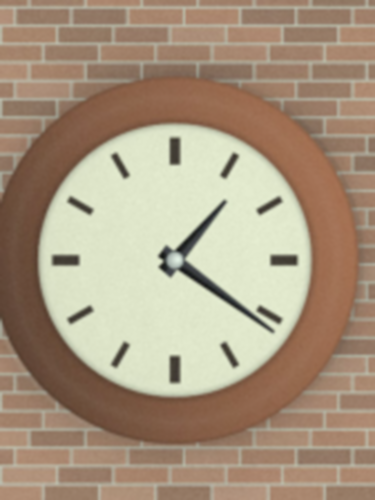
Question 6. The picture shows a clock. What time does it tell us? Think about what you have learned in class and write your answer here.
1:21
